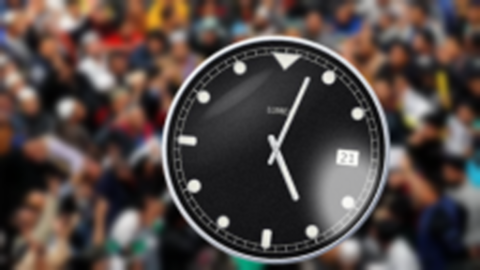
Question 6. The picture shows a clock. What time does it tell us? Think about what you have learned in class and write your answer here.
5:03
